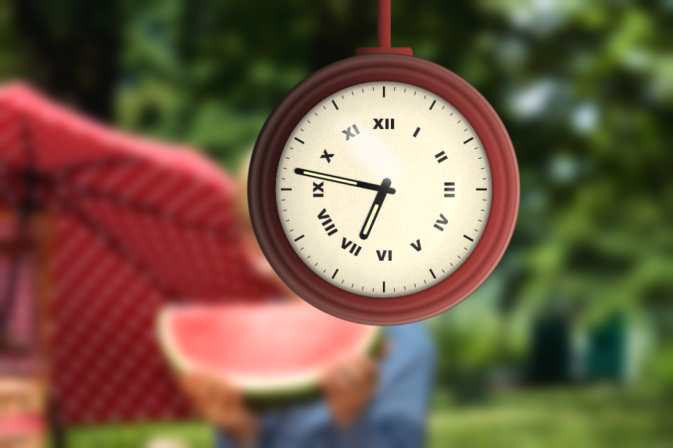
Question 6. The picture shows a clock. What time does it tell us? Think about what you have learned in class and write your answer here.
6:47
